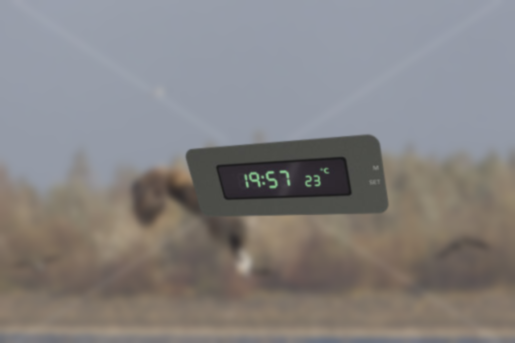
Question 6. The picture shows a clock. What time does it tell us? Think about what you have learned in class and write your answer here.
19:57
